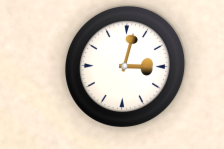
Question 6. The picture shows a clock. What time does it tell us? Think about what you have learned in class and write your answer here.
3:02
